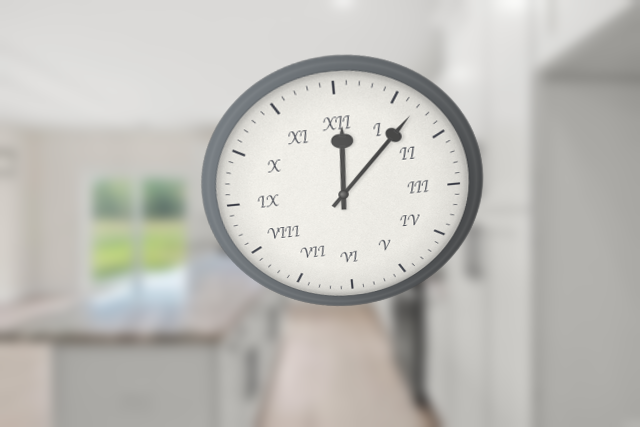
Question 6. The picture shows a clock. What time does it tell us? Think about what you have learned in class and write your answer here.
12:07
